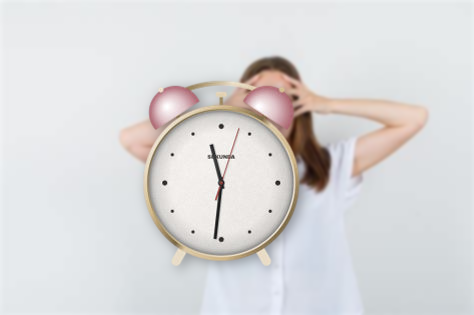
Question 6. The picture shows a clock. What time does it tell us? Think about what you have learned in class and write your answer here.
11:31:03
